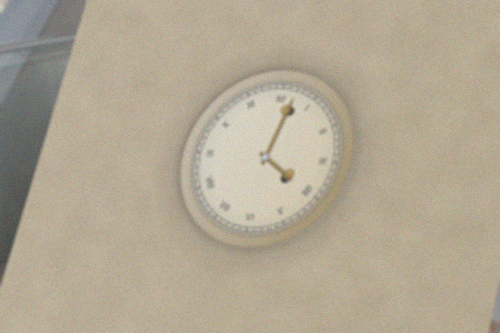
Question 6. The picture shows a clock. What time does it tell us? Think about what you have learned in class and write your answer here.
4:02
